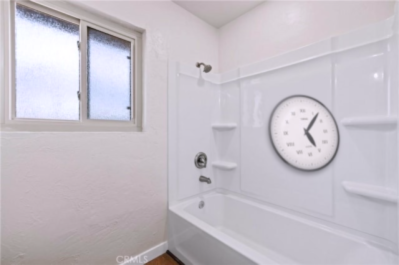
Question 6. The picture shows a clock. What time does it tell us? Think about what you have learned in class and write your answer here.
5:07
